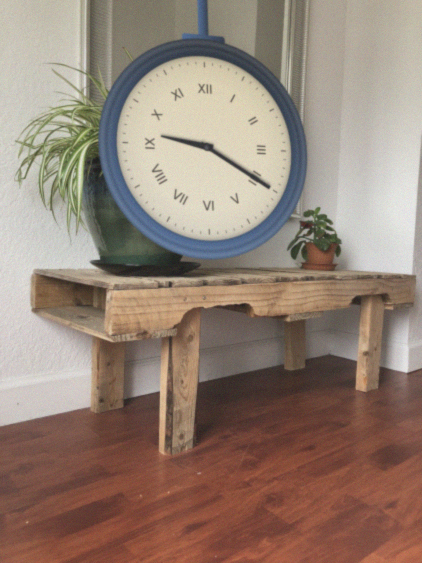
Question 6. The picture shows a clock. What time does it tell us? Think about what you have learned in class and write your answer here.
9:20
